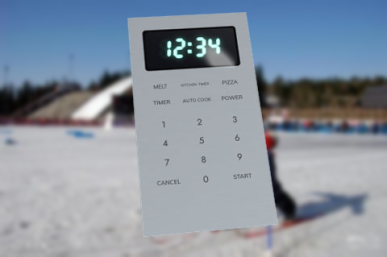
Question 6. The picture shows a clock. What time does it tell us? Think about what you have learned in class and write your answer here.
12:34
